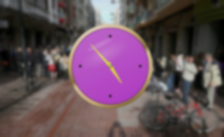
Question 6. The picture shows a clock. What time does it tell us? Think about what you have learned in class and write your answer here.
4:53
